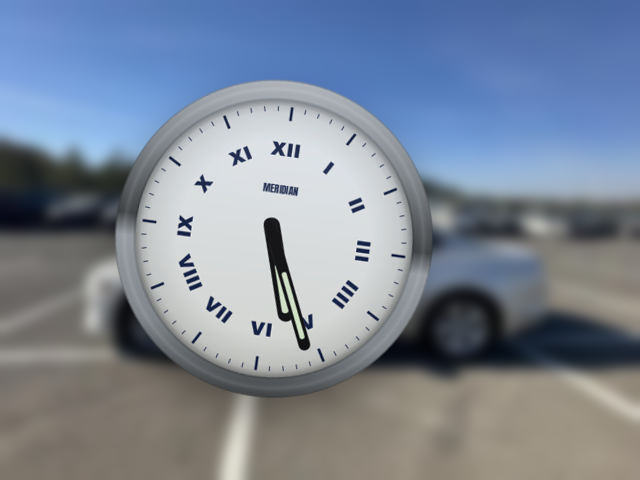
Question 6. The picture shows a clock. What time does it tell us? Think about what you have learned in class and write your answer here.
5:26
